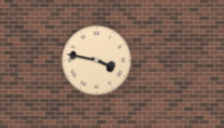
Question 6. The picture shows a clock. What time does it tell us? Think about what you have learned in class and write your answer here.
3:47
